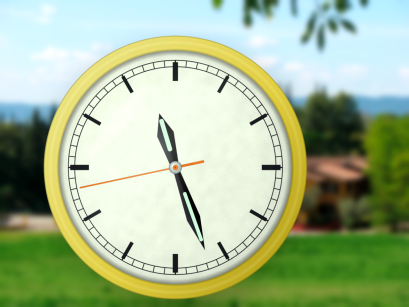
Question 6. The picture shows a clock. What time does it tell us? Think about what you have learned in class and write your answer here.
11:26:43
